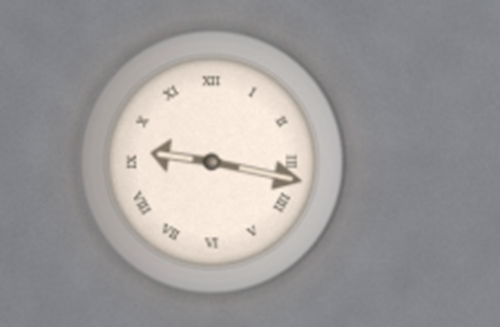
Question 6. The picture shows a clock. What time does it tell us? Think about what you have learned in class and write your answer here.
9:17
